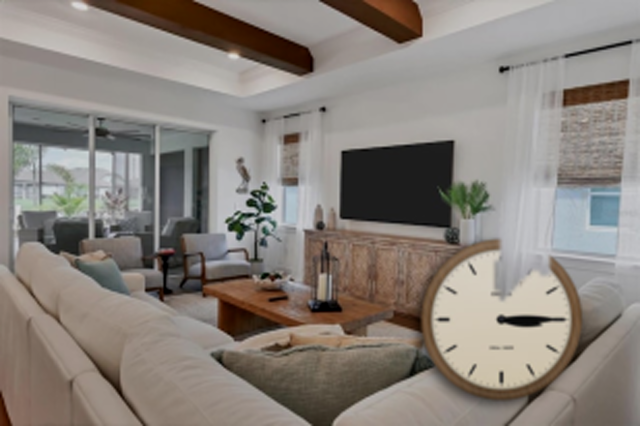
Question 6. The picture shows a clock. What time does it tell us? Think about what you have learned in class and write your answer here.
3:15
